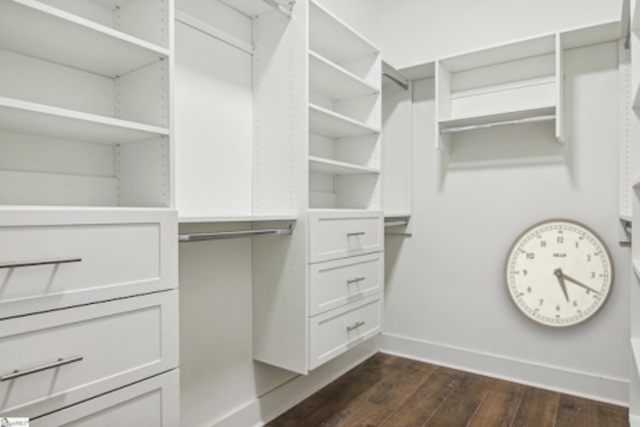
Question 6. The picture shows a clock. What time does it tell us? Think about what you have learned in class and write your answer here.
5:19
